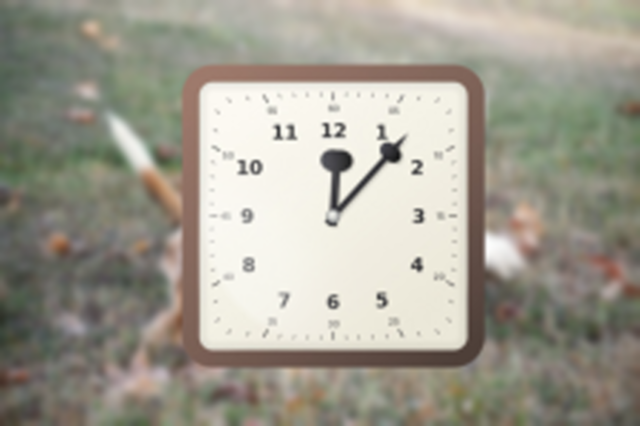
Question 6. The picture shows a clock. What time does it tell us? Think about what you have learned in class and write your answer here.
12:07
